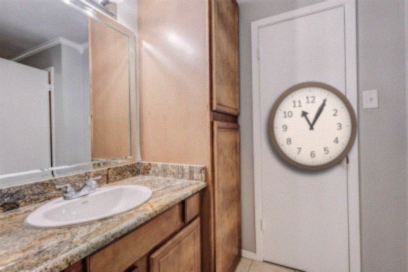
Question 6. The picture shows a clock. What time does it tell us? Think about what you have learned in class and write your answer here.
11:05
